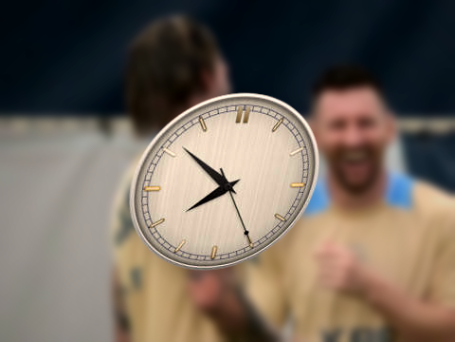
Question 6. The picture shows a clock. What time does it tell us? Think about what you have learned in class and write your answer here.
7:51:25
